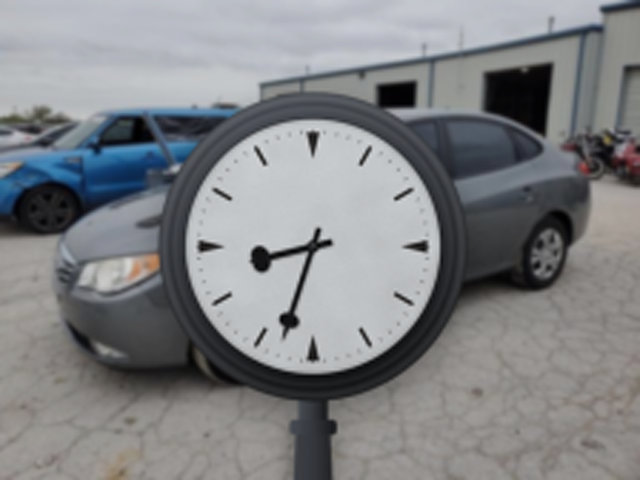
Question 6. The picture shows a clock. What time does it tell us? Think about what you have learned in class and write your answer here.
8:33
